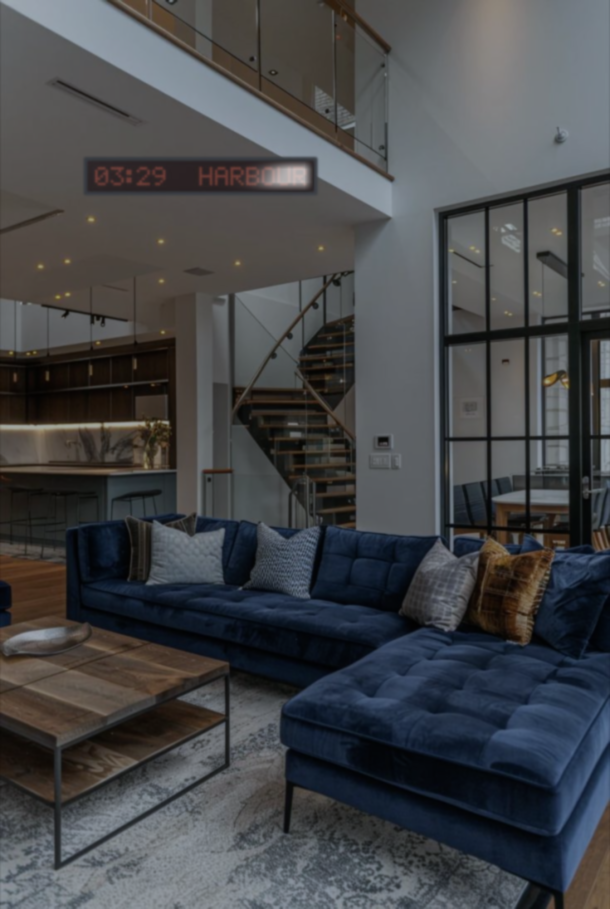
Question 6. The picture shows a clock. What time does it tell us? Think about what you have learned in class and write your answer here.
3:29
